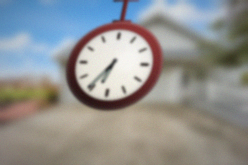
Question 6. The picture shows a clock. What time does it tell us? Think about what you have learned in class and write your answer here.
6:36
